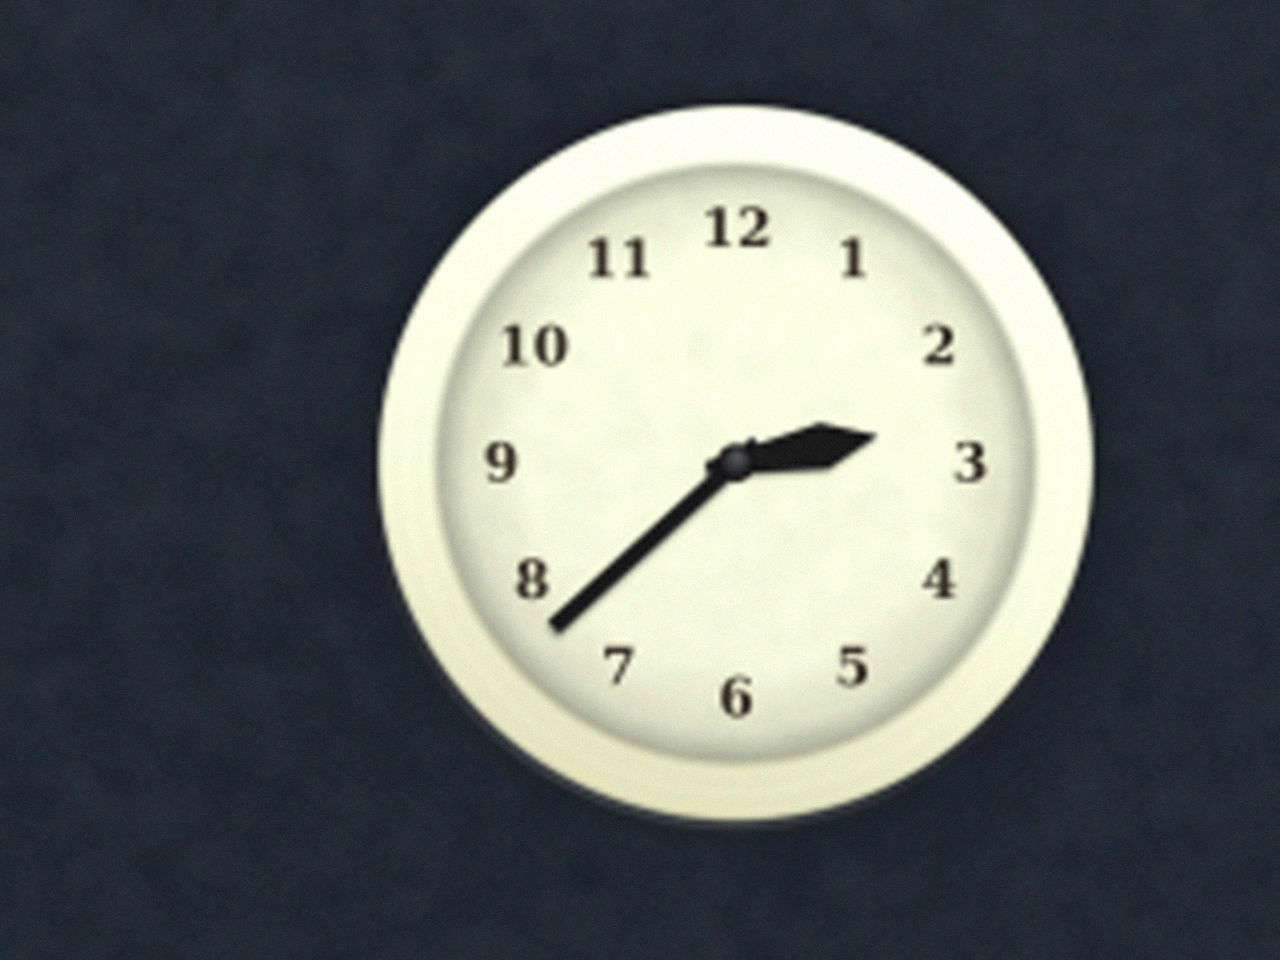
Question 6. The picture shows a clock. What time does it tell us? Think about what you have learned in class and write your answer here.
2:38
